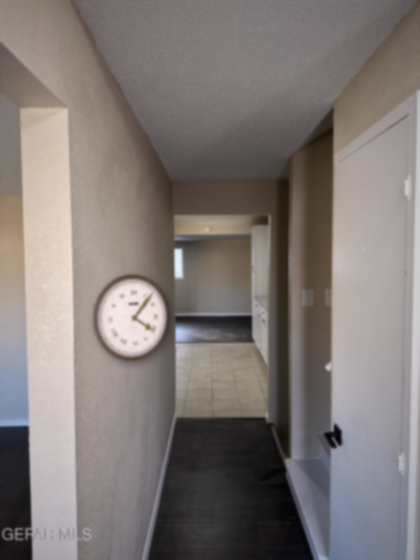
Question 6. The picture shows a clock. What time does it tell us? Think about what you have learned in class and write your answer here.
4:07
